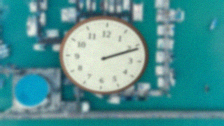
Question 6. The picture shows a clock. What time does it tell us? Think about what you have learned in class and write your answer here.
2:11
